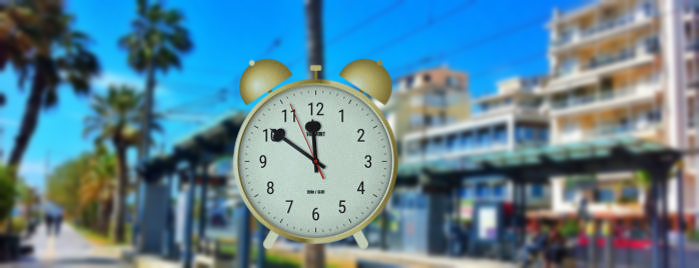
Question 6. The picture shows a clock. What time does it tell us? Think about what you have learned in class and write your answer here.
11:50:56
